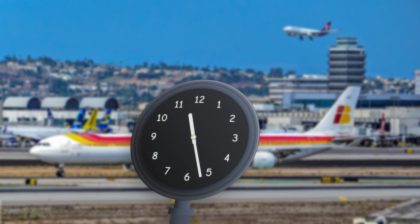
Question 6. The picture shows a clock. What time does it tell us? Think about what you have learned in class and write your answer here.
11:27
